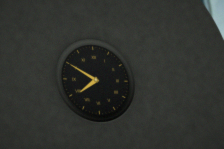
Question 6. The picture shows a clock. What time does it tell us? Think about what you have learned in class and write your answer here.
7:50
